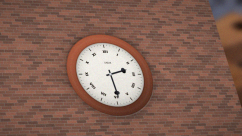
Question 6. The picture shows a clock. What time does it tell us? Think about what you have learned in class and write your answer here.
2:29
